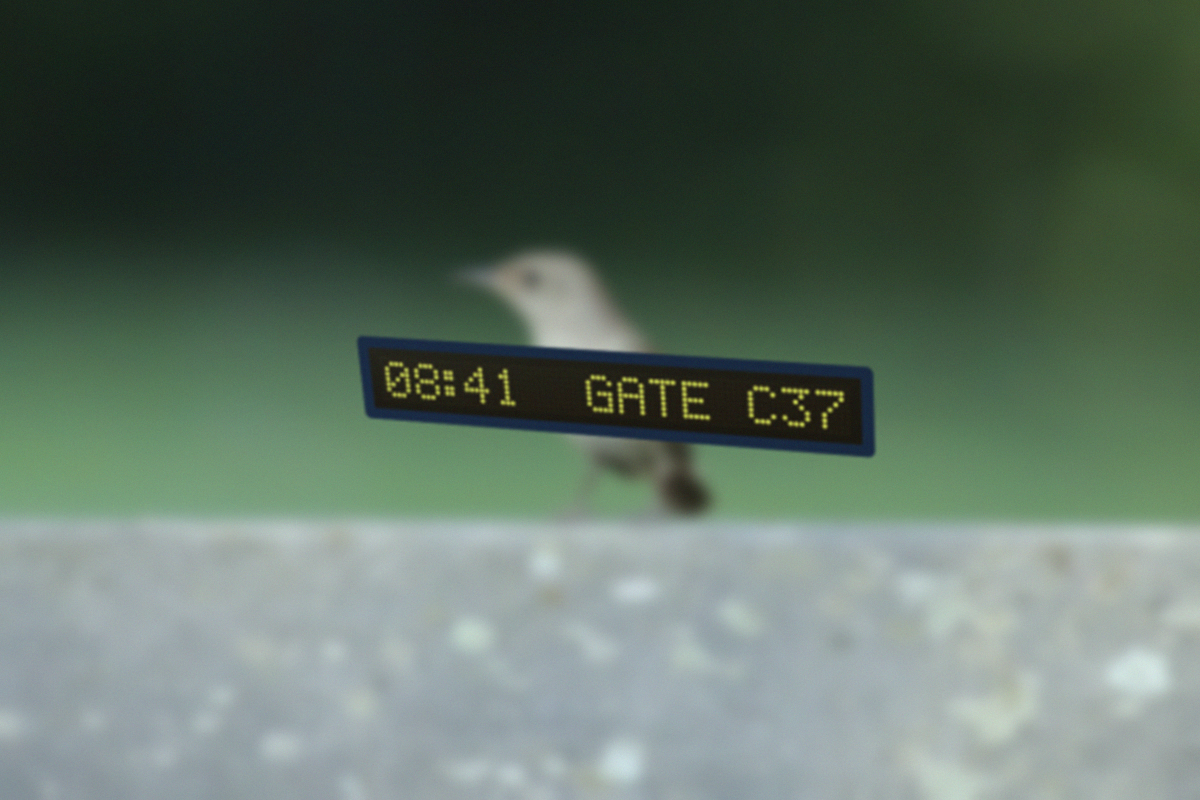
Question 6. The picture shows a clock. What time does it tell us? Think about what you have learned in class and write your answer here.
8:41
